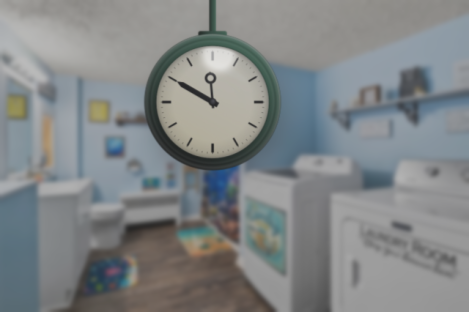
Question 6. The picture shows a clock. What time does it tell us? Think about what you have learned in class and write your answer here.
11:50
